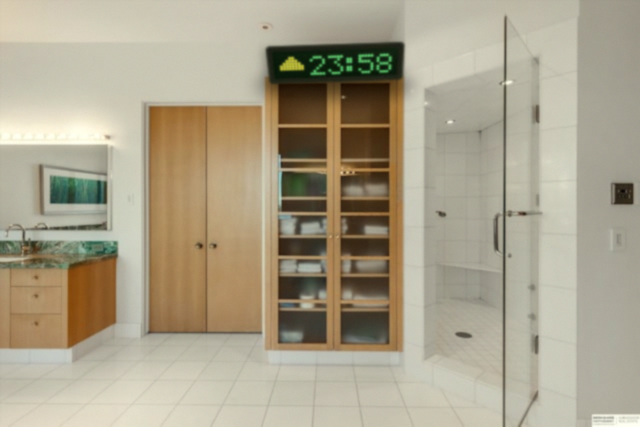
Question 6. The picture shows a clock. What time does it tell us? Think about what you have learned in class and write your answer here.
23:58
